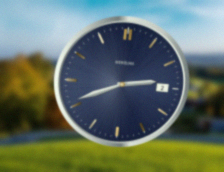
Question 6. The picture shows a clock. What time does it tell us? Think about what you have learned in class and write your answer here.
2:41
